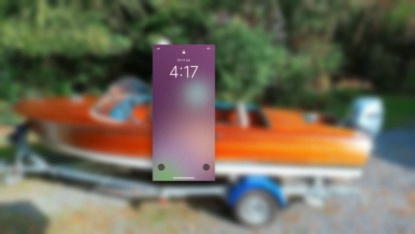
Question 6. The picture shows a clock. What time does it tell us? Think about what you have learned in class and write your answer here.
4:17
